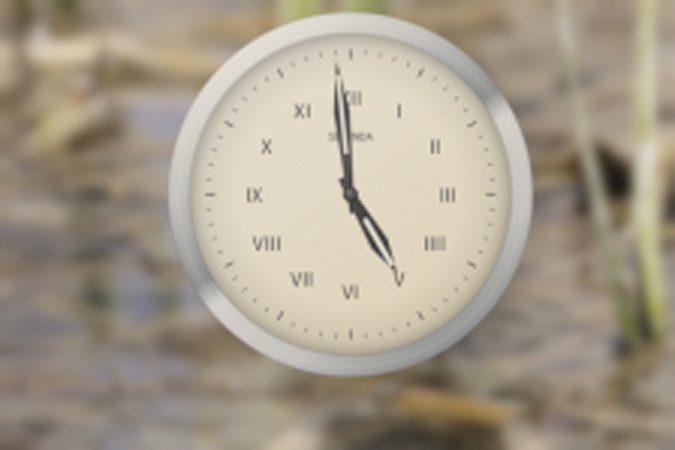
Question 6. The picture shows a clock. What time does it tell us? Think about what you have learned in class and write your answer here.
4:59
